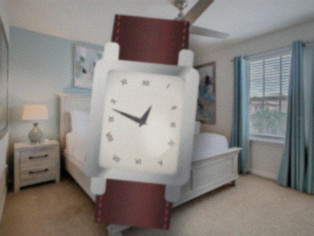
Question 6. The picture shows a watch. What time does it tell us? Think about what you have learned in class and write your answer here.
12:48
